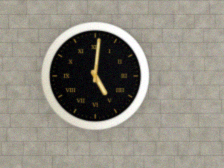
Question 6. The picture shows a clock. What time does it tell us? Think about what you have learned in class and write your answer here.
5:01
